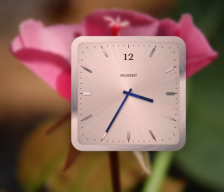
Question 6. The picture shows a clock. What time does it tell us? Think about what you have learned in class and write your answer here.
3:35
